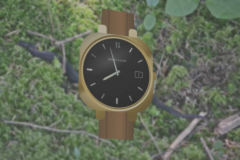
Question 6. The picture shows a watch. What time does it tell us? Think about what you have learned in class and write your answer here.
7:57
